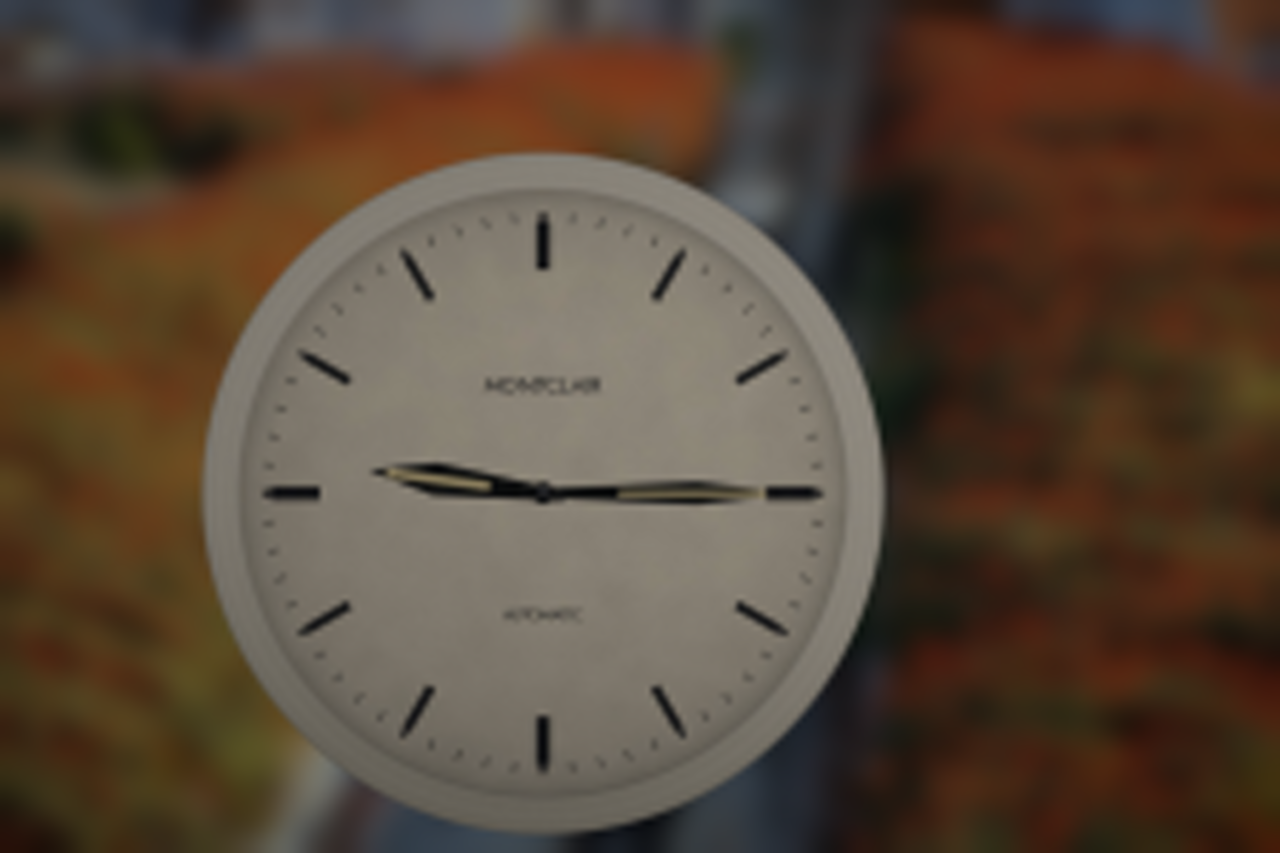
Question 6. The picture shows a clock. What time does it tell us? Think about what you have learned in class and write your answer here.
9:15
